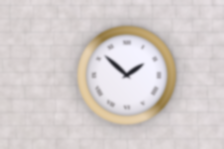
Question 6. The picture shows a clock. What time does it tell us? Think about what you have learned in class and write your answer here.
1:52
